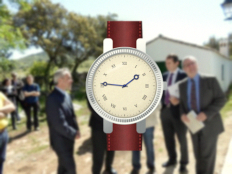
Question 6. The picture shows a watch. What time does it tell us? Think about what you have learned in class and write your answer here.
1:46
